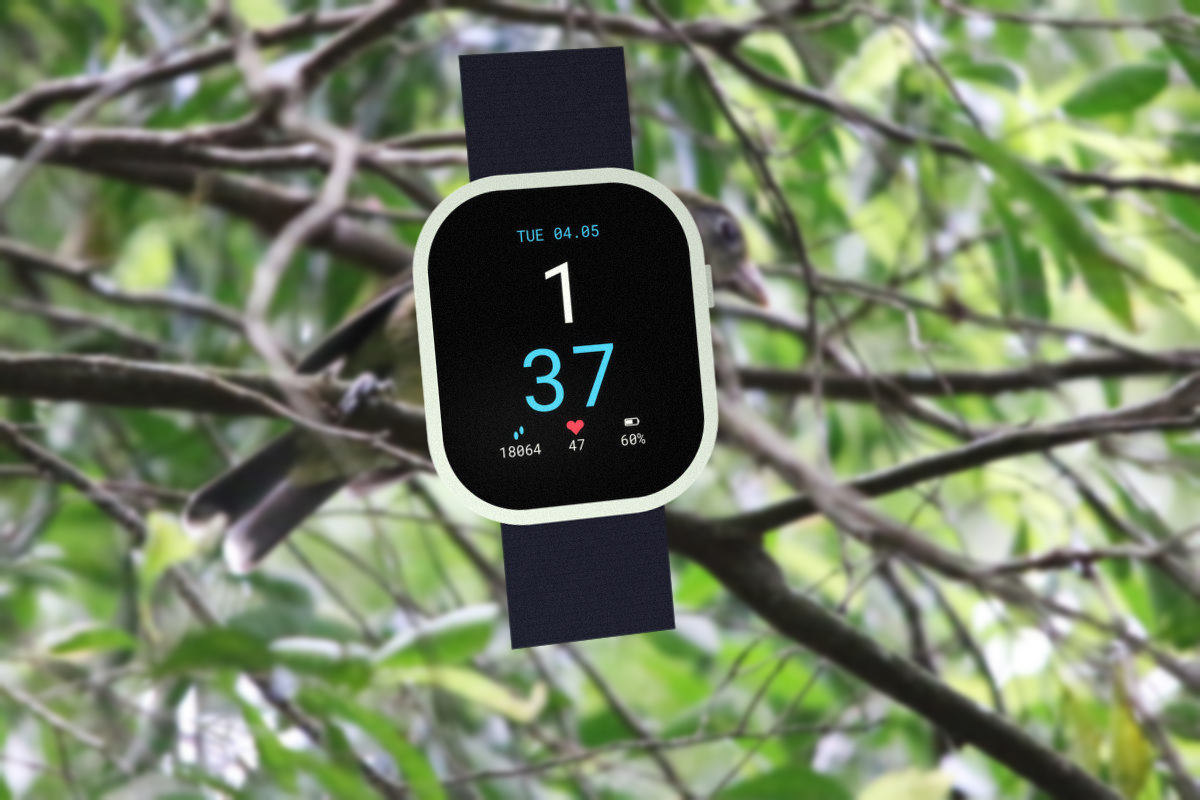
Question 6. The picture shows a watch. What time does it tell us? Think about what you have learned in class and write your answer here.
1:37
